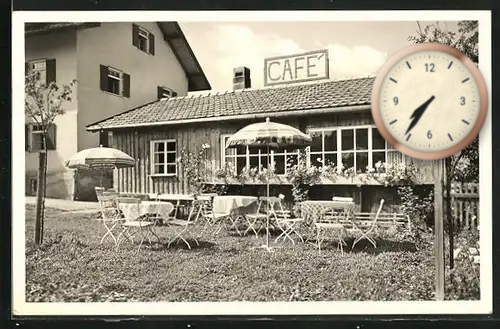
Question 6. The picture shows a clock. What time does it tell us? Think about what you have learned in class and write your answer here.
7:36
